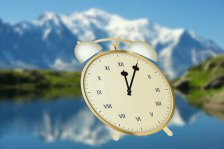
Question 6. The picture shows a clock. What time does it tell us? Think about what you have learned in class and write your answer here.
12:05
